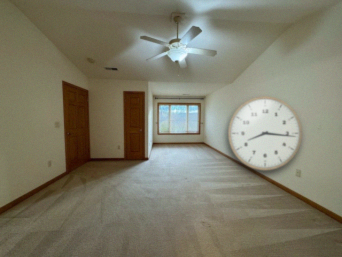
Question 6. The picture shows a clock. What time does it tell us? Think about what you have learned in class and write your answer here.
8:16
